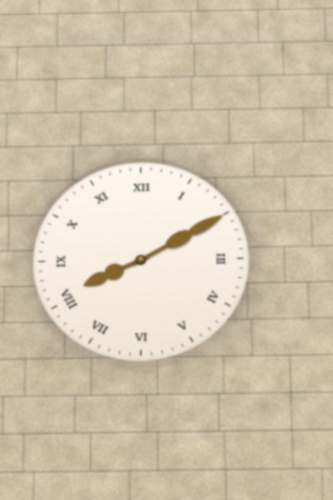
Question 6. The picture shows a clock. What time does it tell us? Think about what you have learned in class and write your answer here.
8:10
